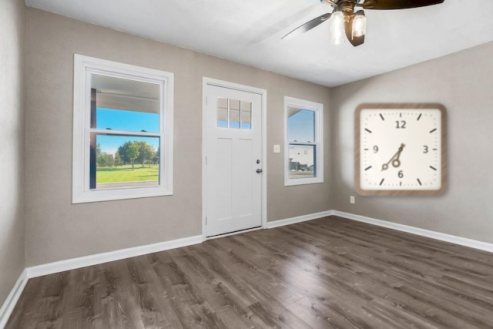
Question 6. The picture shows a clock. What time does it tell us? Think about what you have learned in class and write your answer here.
6:37
